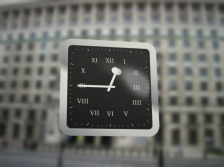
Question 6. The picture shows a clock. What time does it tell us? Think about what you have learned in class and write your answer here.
12:45
